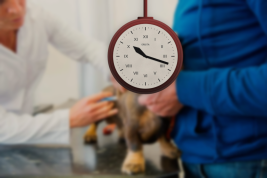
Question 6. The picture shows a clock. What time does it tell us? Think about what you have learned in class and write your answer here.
10:18
